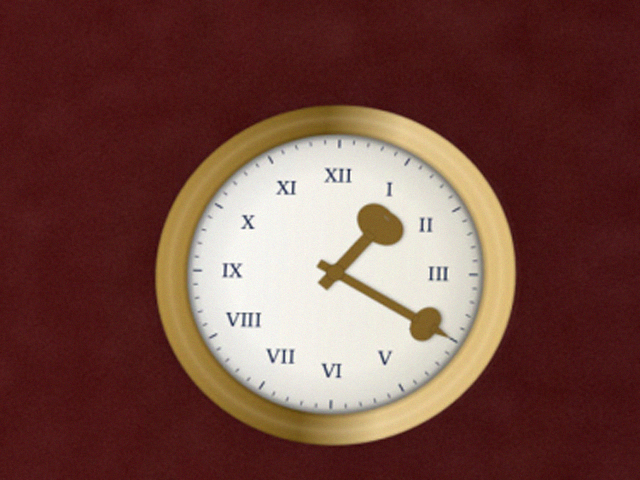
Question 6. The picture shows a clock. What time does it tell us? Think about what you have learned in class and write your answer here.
1:20
